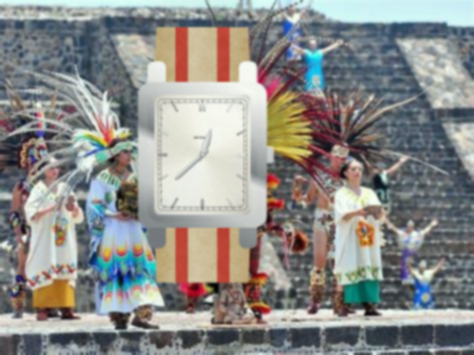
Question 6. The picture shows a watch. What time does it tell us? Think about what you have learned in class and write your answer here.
12:38
